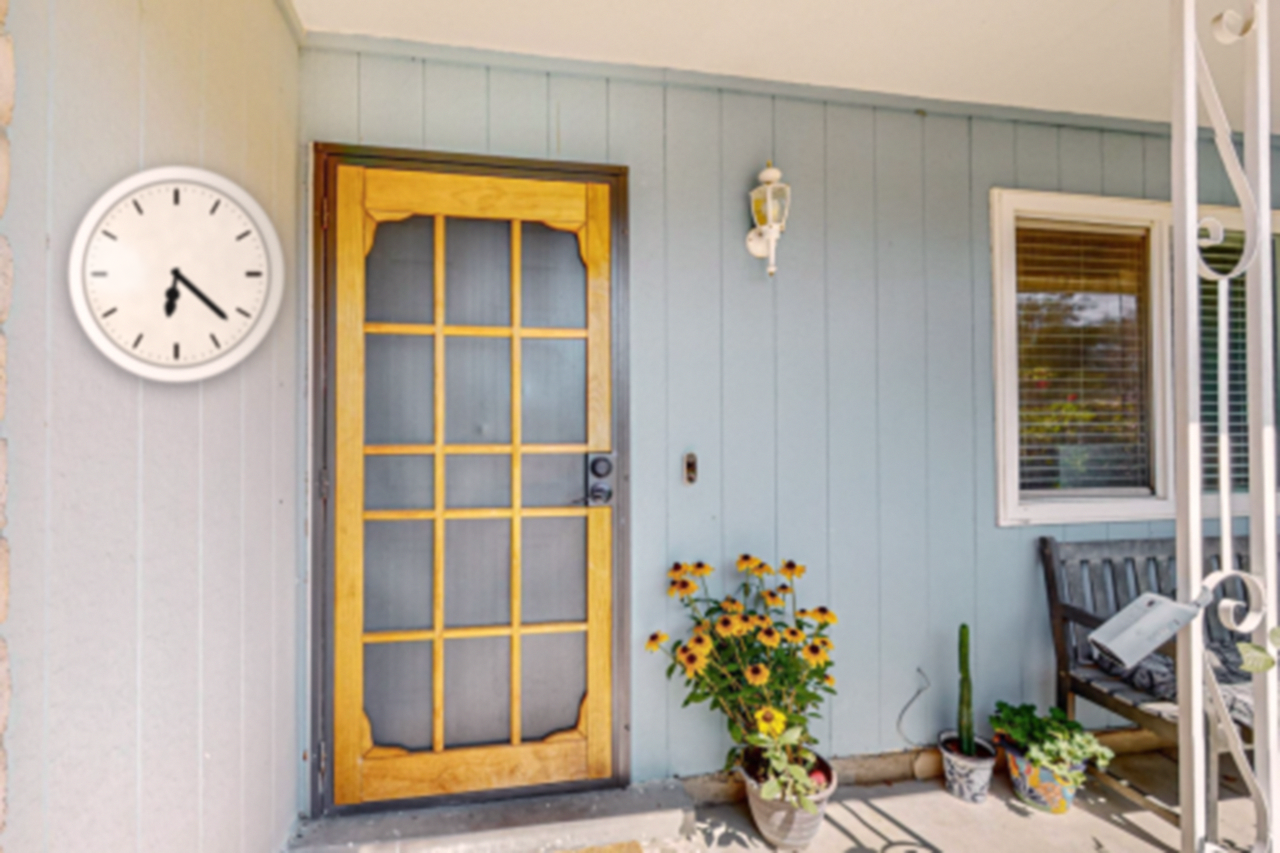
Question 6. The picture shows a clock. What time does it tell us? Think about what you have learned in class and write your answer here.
6:22
